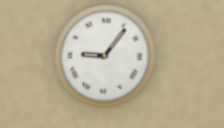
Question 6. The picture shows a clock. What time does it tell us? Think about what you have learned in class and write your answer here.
9:06
